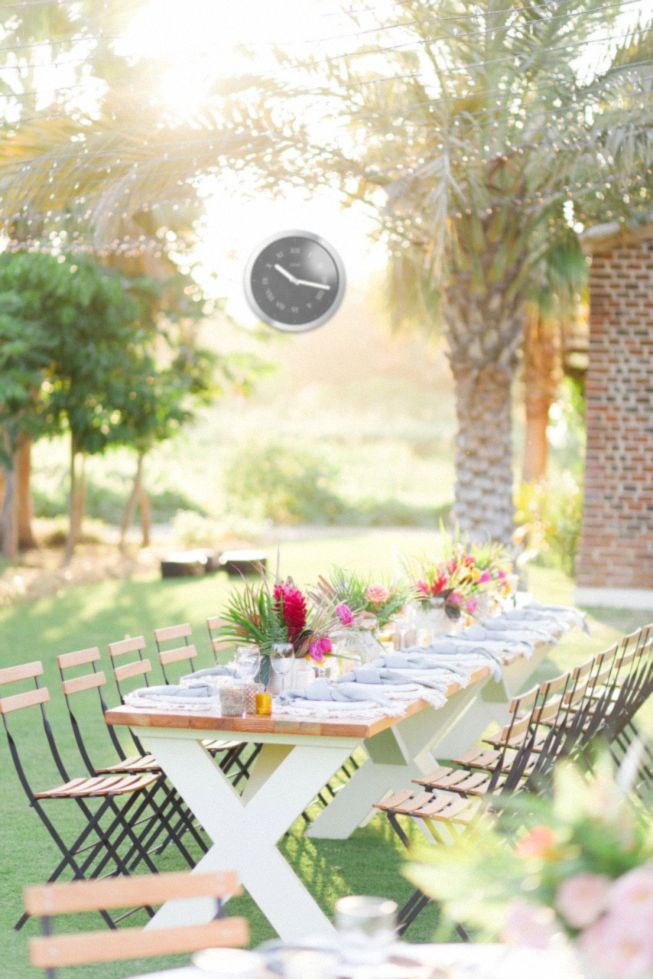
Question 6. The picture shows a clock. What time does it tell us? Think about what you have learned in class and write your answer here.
10:17
